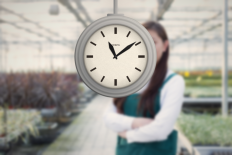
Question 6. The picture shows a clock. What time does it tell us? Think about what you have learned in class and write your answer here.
11:09
